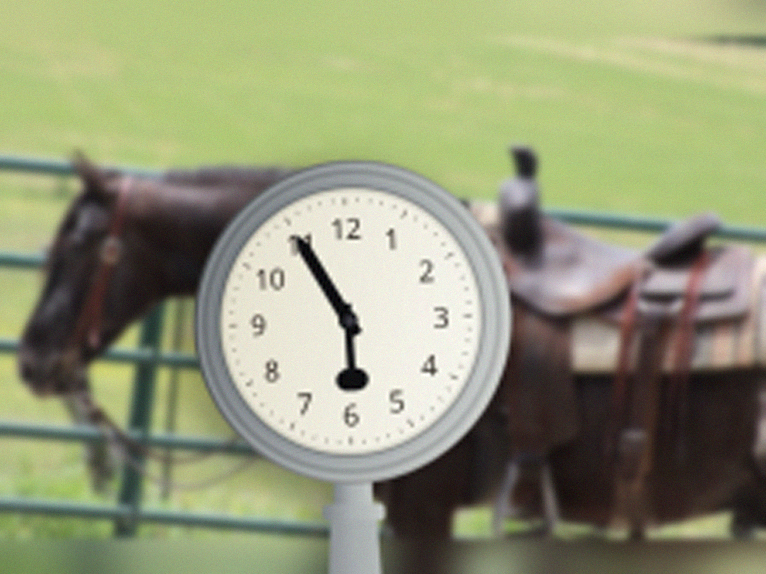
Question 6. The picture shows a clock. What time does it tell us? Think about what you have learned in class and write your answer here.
5:55
